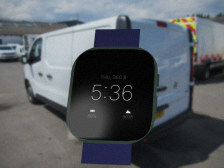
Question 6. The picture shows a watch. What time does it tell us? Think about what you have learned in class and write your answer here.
5:36
